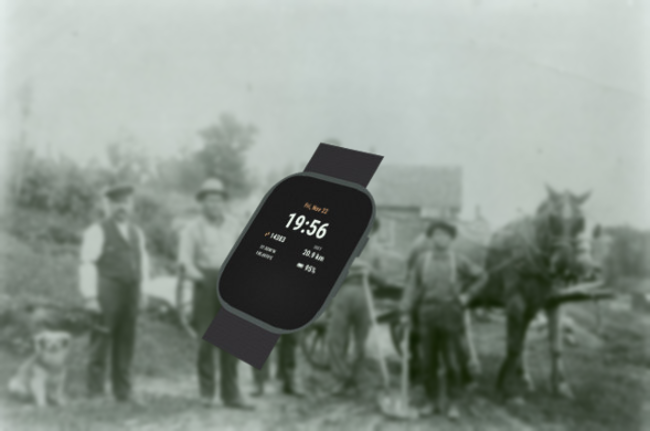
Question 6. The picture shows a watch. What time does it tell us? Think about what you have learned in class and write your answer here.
19:56
